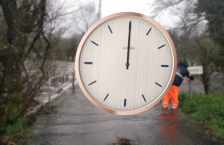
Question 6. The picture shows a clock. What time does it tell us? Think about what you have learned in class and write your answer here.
12:00
